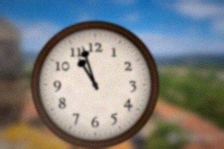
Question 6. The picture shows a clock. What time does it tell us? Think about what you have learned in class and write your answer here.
10:57
